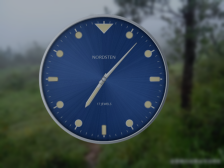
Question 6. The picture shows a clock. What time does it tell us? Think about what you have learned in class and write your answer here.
7:07
